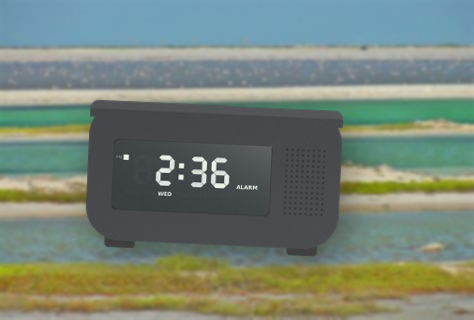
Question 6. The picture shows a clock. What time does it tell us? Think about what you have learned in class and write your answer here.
2:36
